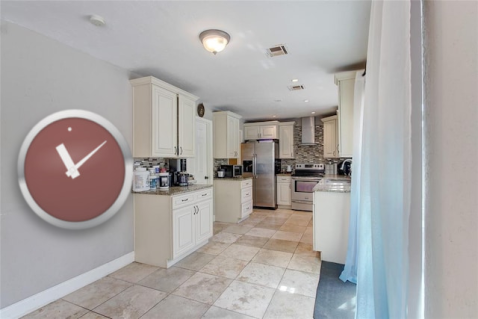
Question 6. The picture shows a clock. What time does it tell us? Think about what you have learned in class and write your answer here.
11:09
